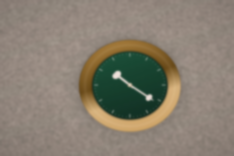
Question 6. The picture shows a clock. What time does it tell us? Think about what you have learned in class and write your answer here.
10:21
